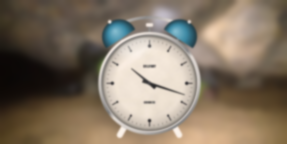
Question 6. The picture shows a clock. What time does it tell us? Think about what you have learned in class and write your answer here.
10:18
